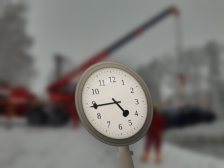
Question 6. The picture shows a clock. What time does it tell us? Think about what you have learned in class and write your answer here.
4:44
